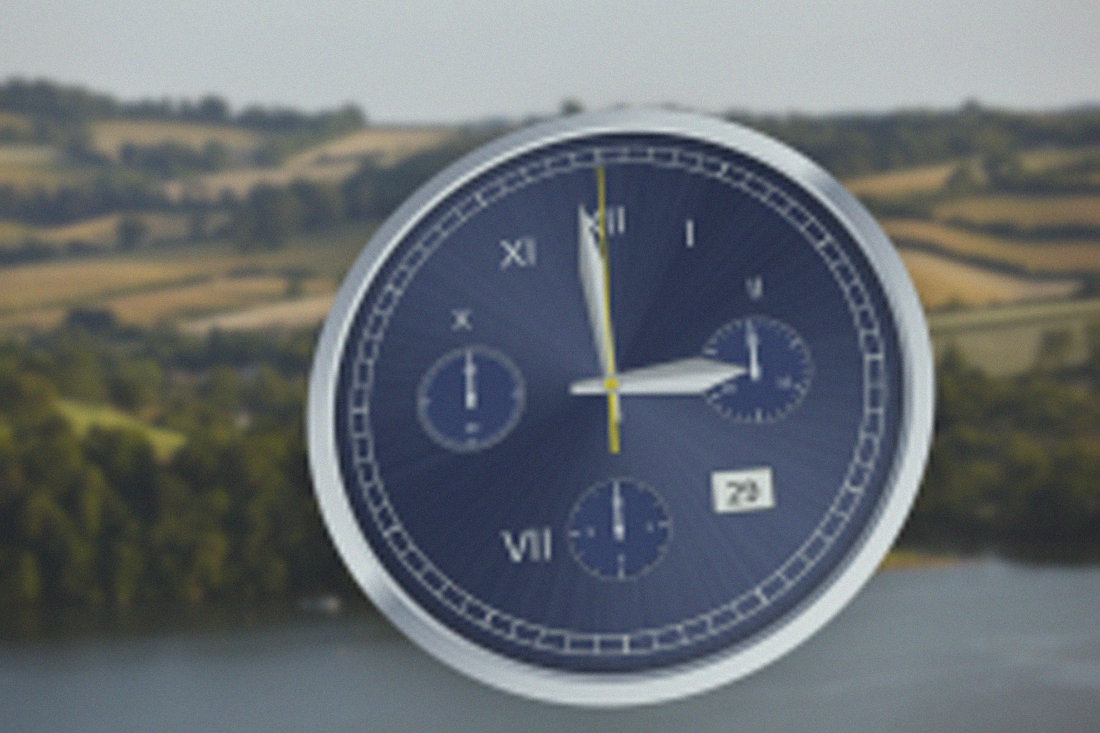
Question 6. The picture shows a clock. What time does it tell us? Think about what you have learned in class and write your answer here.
2:59
